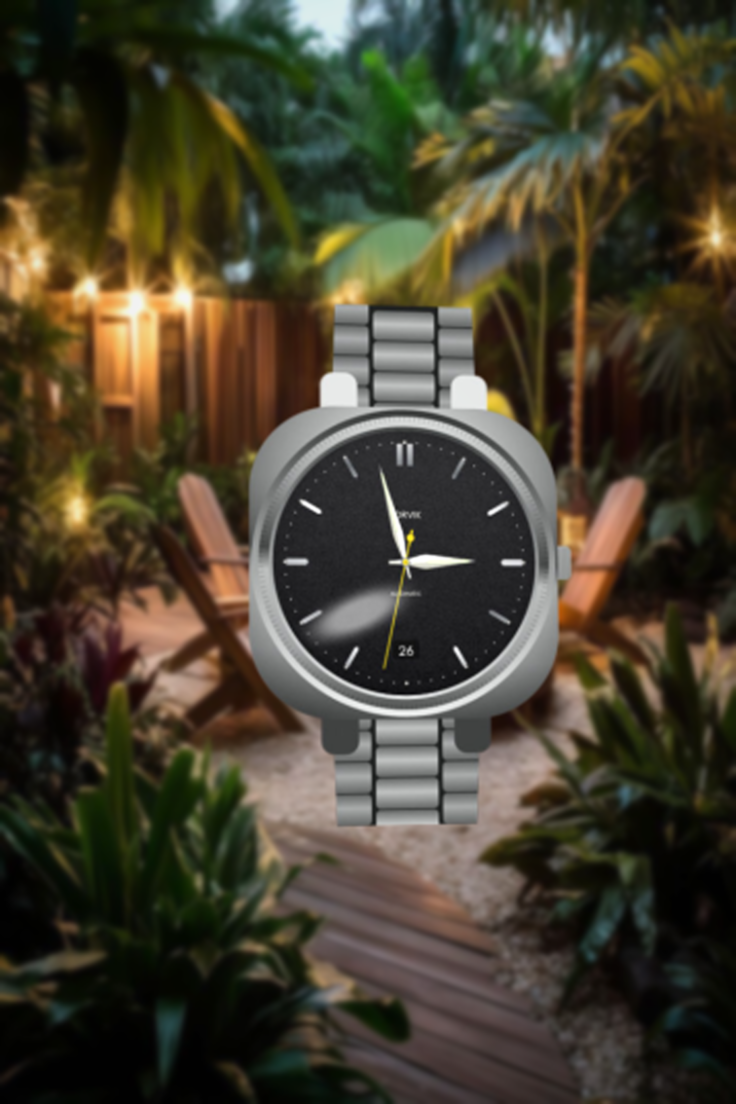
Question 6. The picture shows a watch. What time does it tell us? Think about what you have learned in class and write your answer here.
2:57:32
